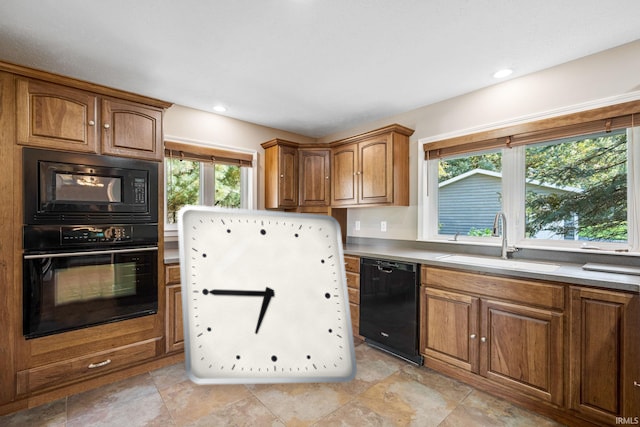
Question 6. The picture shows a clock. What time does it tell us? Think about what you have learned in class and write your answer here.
6:45
